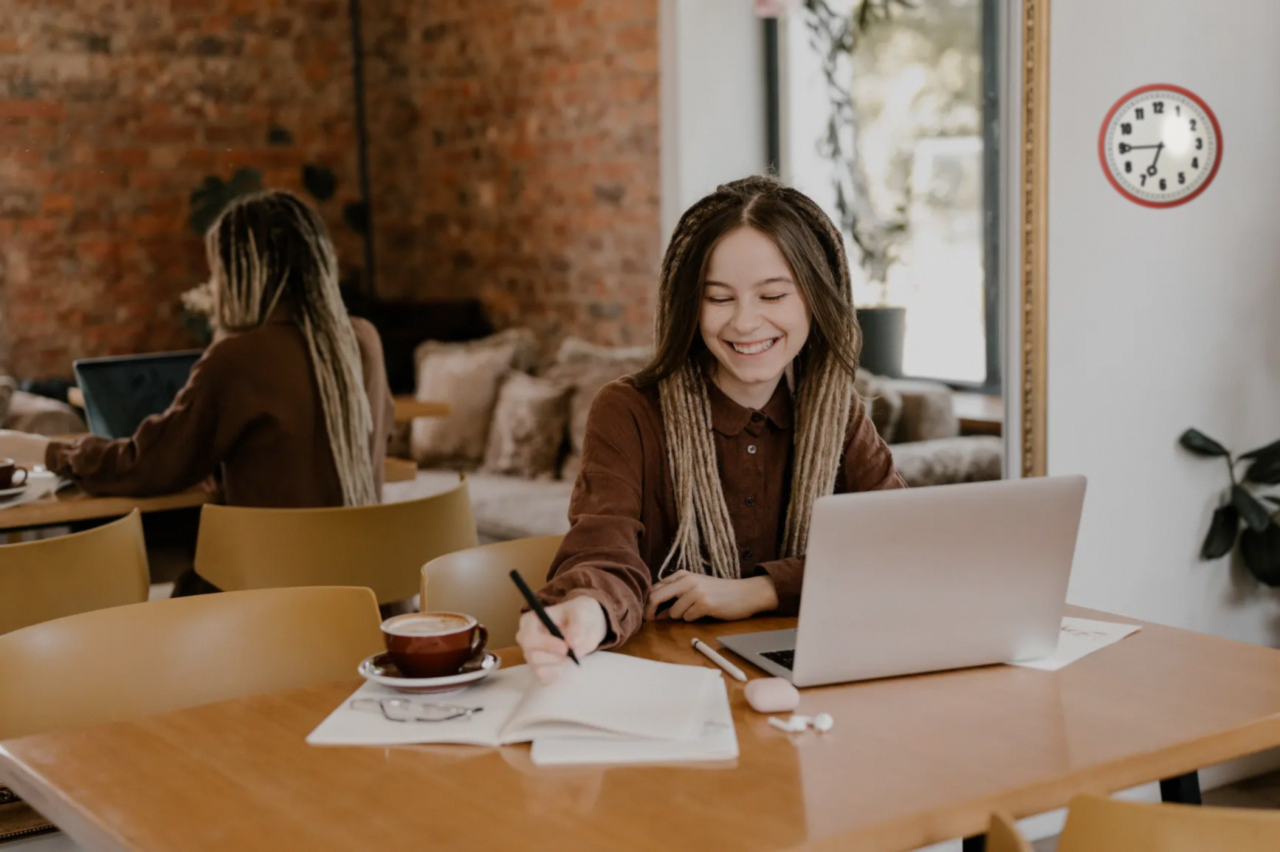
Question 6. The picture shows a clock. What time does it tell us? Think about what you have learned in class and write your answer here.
6:45
